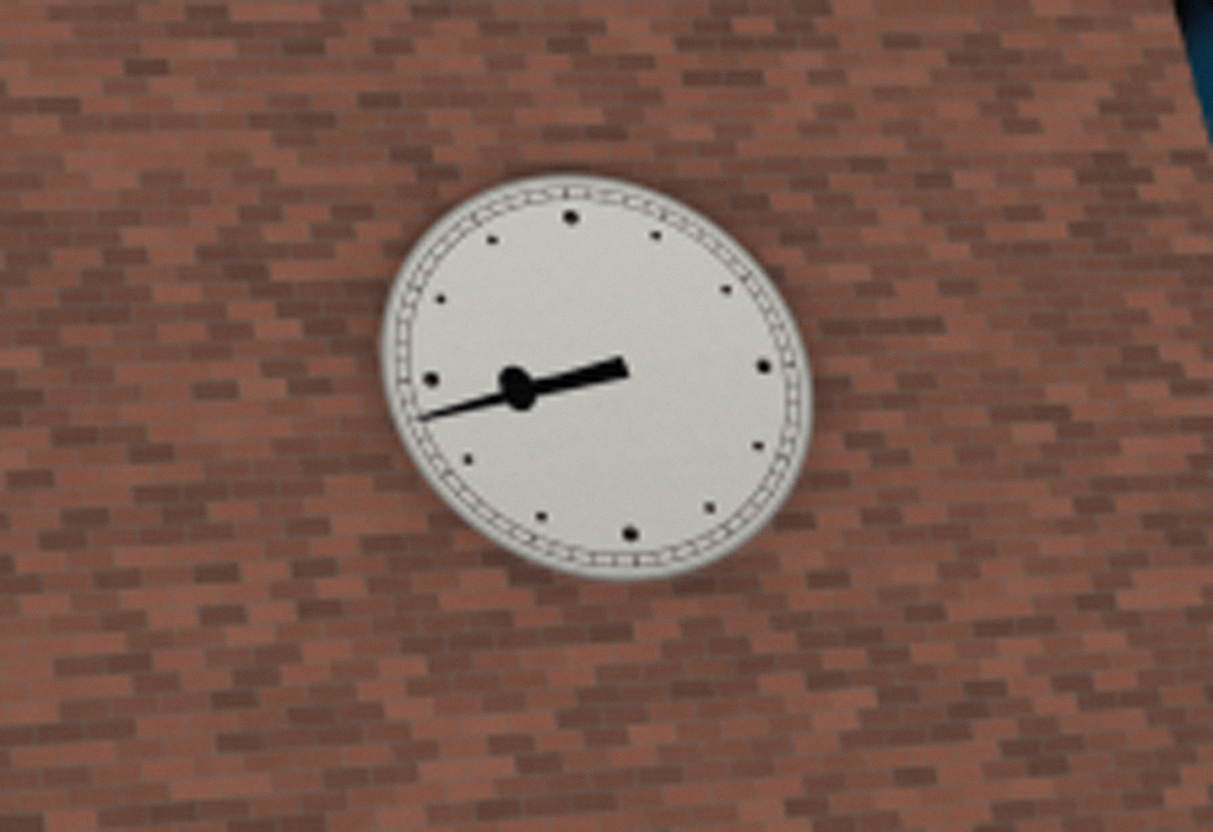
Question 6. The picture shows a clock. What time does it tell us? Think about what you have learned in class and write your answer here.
8:43
